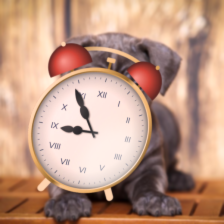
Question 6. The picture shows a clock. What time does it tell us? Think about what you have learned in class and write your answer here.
8:54
